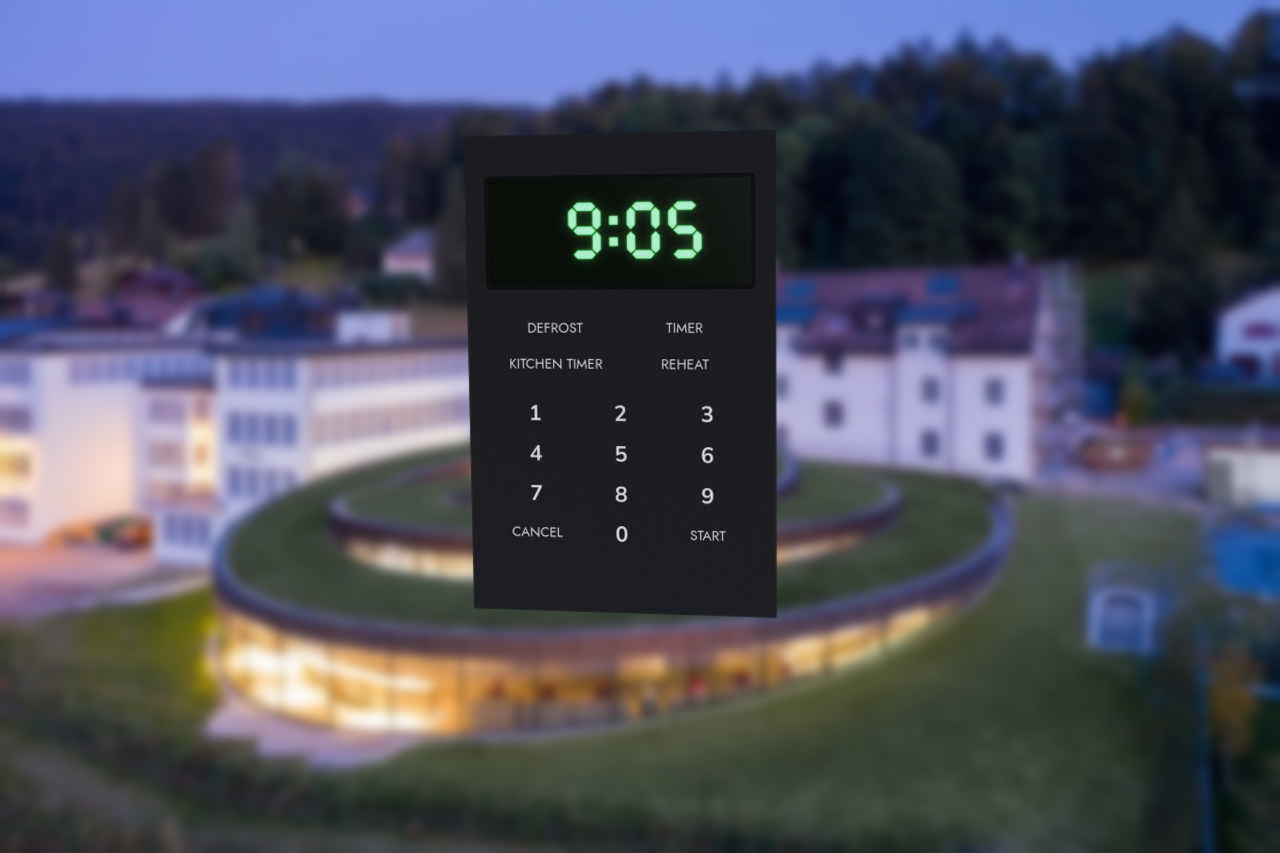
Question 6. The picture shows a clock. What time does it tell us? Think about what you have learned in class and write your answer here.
9:05
